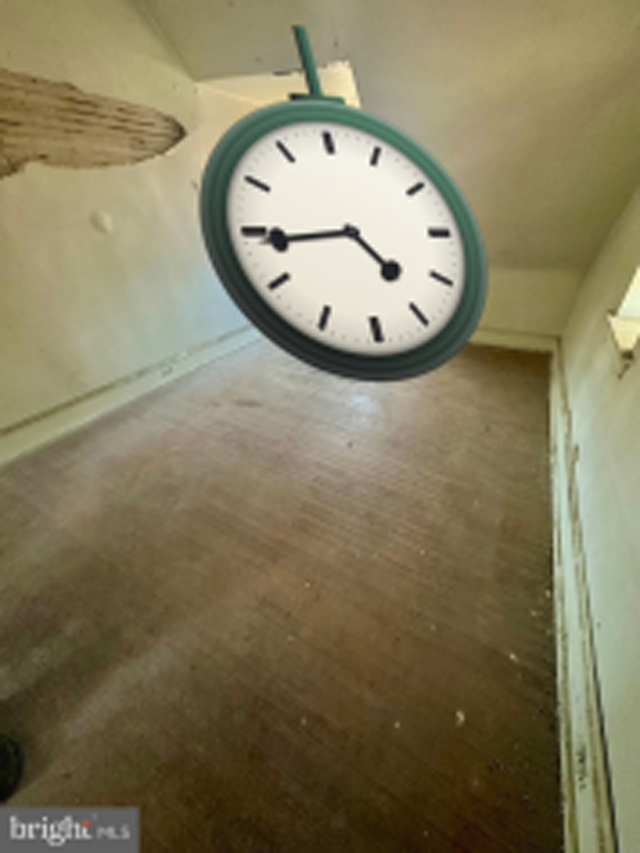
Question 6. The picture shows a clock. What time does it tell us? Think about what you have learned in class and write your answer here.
4:44
